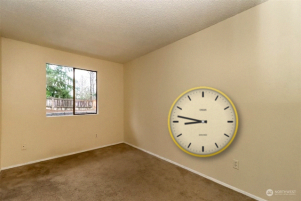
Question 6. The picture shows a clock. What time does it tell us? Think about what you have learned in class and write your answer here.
8:47
